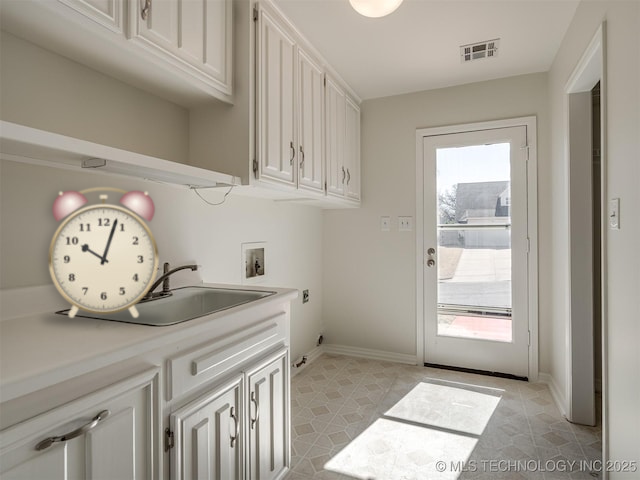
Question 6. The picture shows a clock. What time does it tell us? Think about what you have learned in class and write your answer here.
10:03
